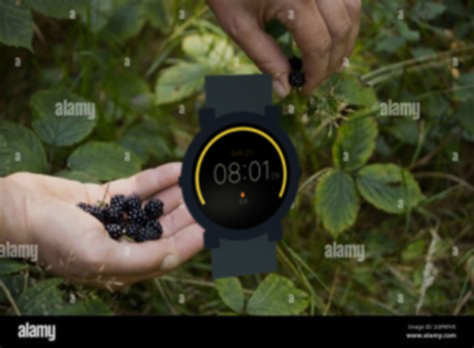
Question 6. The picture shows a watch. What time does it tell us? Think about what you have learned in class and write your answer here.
8:01
